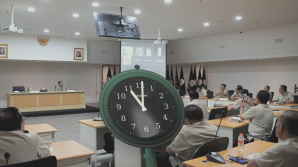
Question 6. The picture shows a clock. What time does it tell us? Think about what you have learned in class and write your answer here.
11:01
